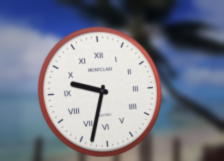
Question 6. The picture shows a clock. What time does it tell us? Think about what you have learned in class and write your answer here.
9:33
